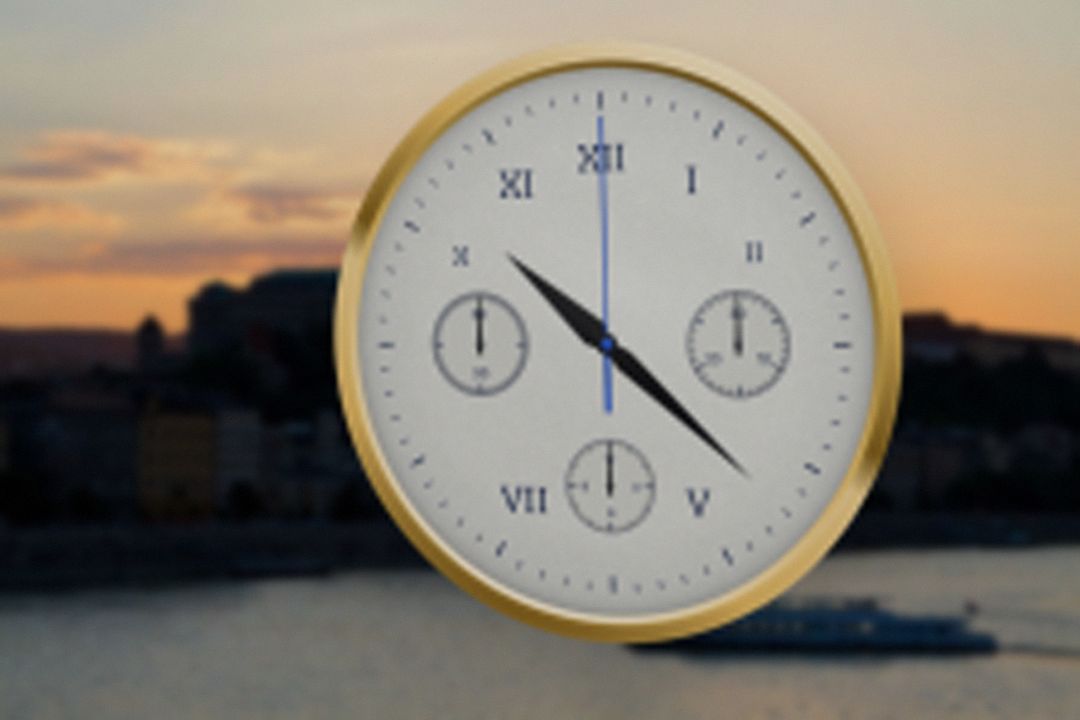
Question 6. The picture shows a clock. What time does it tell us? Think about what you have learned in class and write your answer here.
10:22
